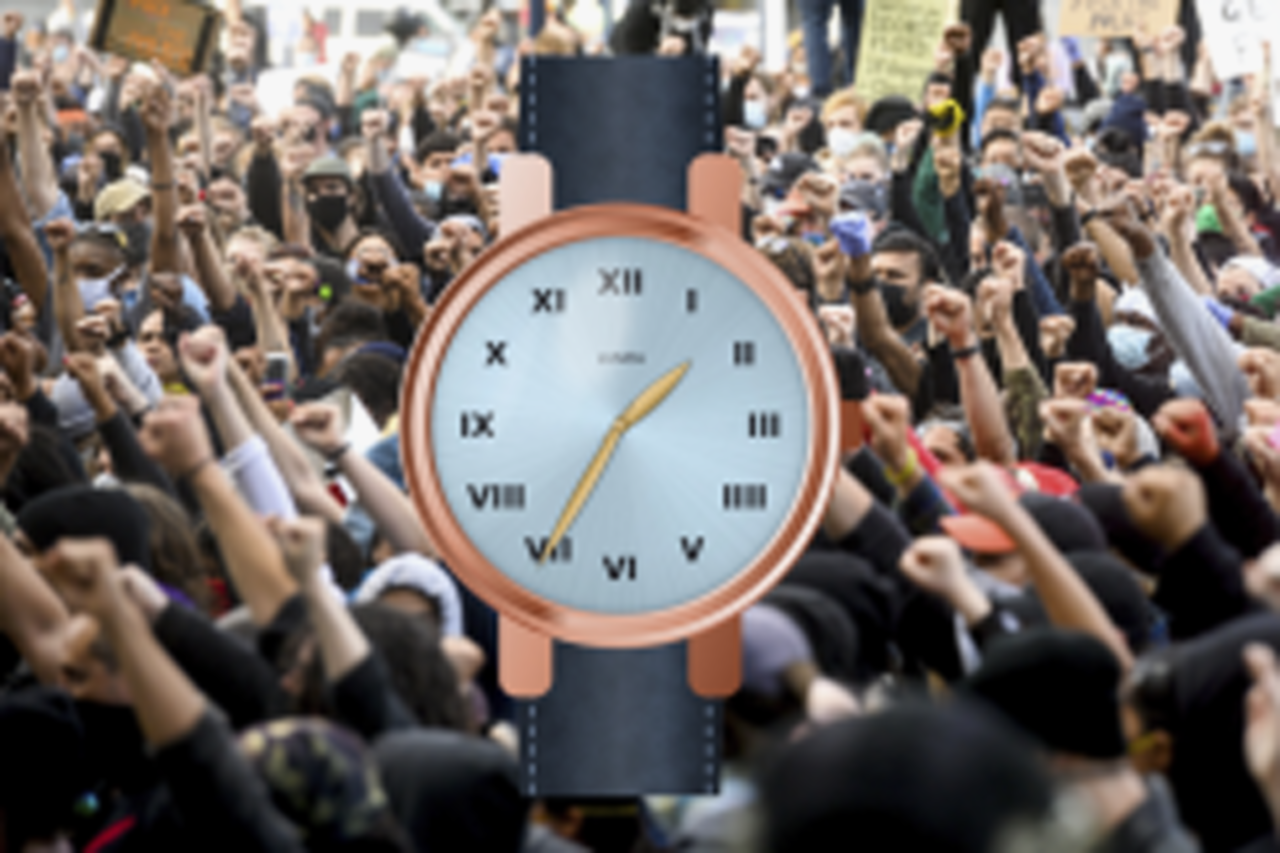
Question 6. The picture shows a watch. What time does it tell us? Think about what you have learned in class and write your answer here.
1:35
